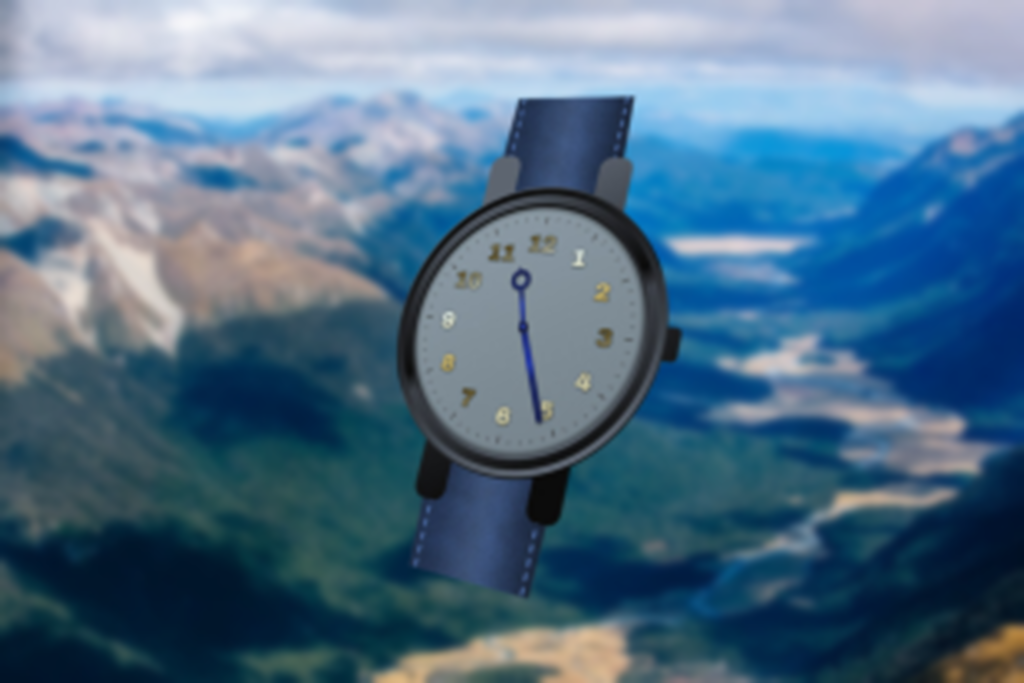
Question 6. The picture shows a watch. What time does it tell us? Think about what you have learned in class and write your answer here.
11:26
